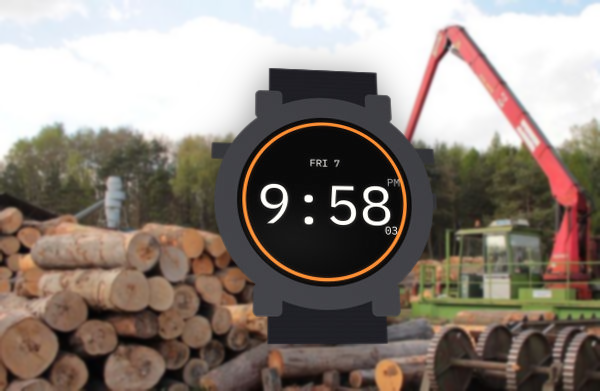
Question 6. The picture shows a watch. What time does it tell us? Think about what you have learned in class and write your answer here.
9:58:03
